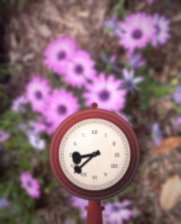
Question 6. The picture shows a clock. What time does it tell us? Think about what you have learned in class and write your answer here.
8:38
